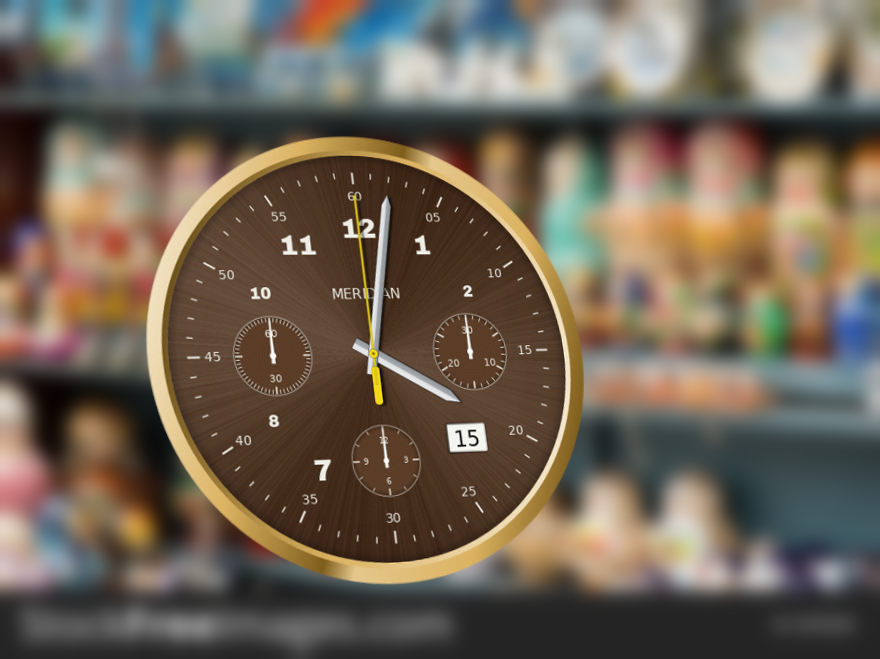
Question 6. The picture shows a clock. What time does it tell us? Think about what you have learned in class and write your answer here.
4:02:00
